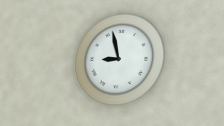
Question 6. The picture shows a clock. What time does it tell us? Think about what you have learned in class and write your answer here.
8:57
